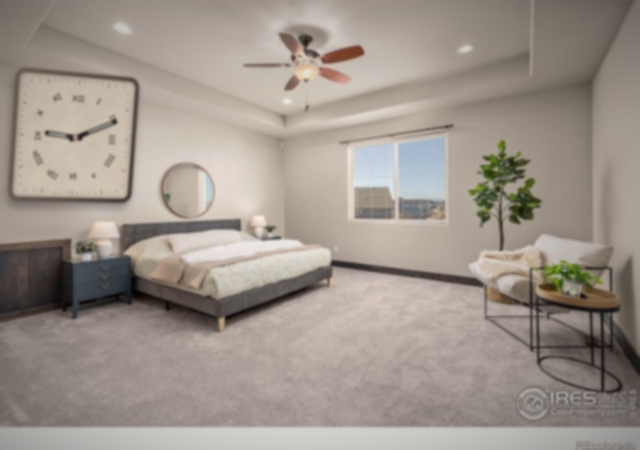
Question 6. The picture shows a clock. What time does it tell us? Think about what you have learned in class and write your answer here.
9:11
